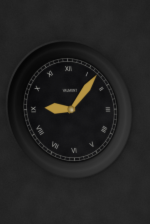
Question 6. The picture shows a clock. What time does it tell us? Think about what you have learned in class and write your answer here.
9:07
